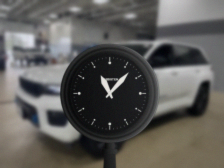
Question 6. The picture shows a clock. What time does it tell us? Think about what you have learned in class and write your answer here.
11:07
